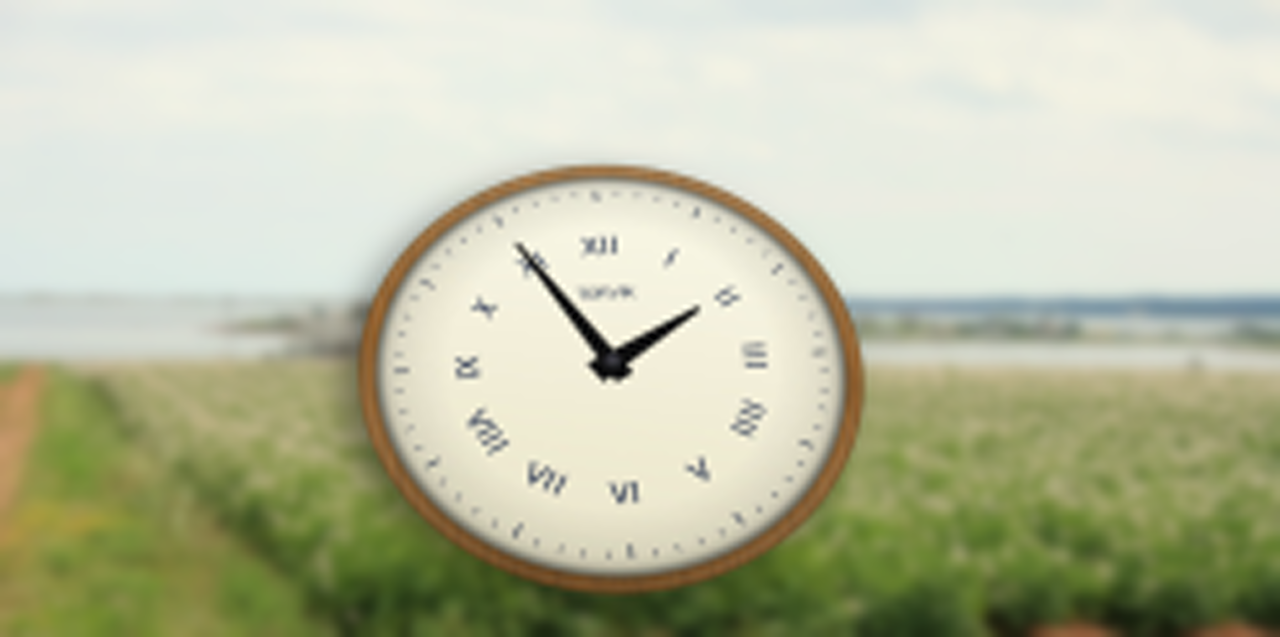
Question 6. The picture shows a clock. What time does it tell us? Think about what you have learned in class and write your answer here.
1:55
